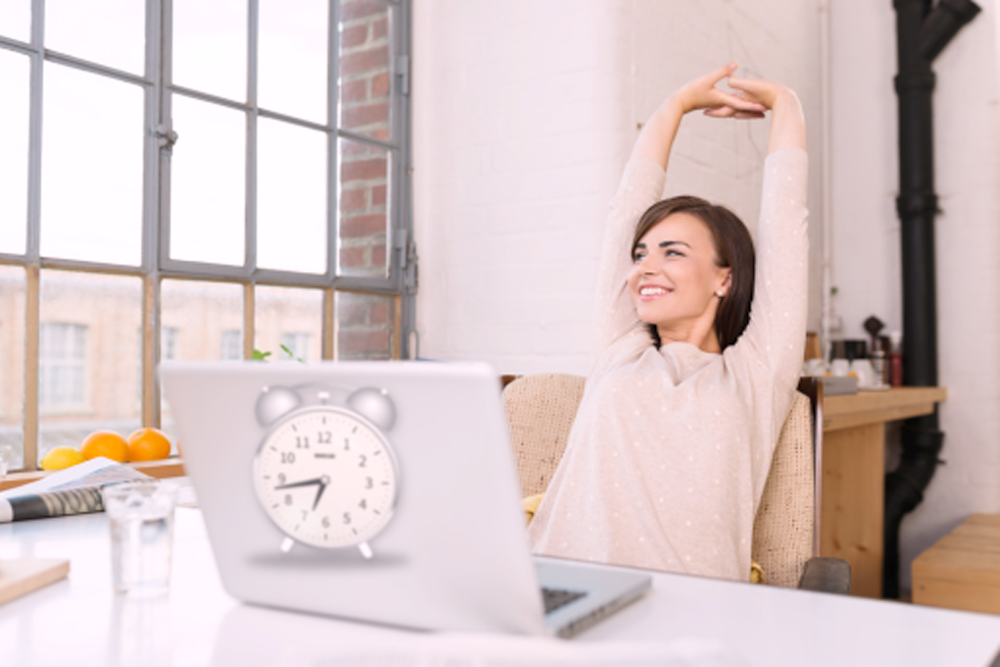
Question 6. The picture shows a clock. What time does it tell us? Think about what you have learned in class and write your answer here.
6:43
